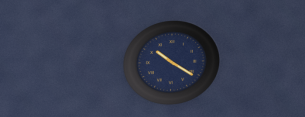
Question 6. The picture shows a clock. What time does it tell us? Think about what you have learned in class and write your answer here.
10:21
